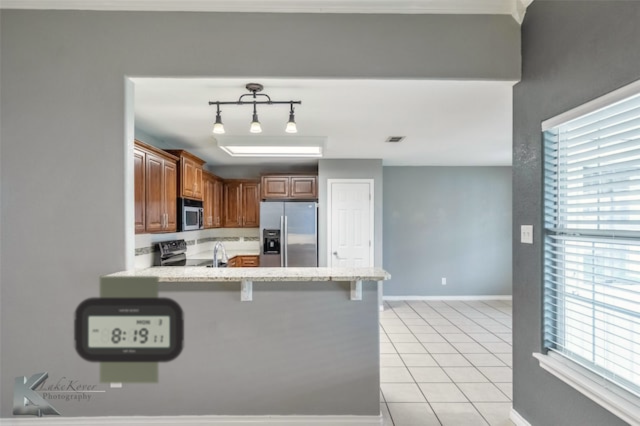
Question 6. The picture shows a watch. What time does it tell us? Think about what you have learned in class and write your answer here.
8:19
